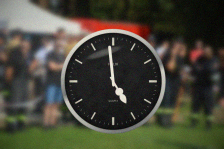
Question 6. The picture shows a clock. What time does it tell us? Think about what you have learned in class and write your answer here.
4:59
